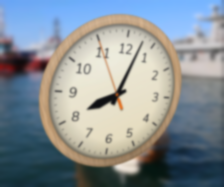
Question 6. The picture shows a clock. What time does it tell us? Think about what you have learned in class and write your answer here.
8:02:55
